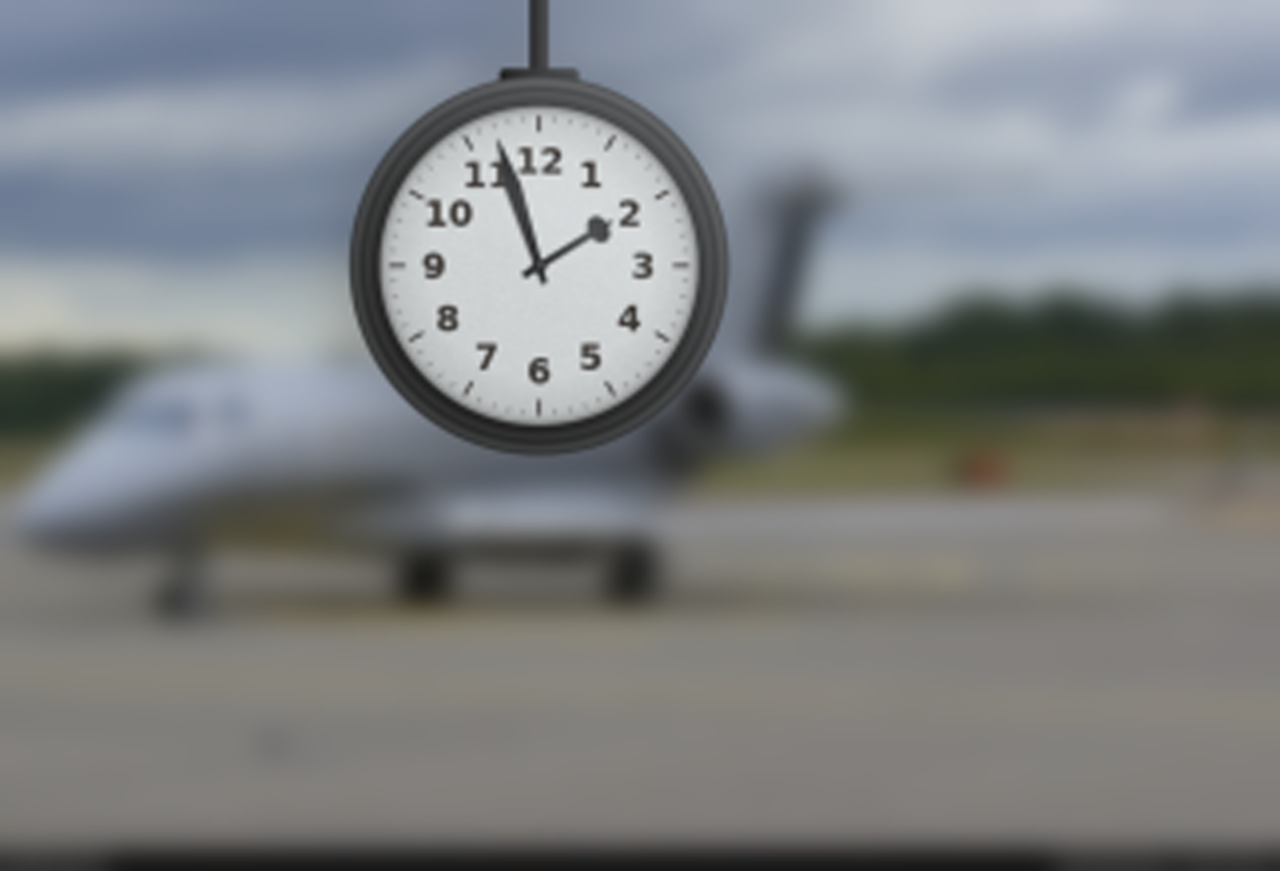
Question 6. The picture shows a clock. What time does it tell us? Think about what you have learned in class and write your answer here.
1:57
